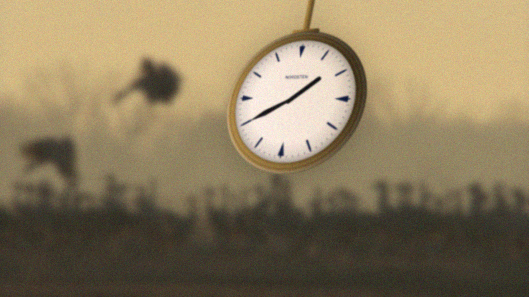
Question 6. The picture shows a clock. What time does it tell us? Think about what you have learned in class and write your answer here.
1:40
